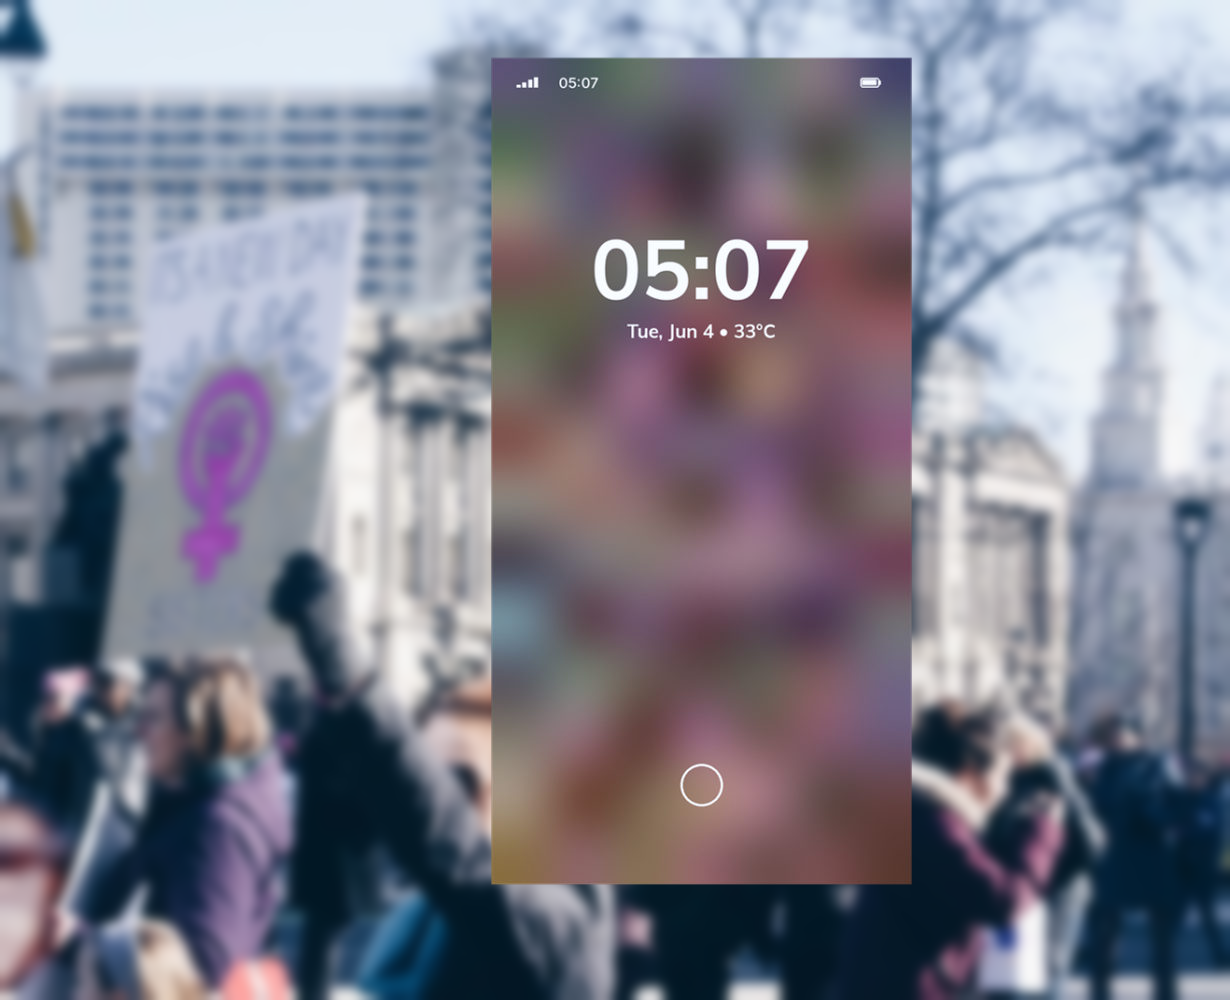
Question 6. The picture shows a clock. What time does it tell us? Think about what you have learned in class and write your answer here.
5:07
